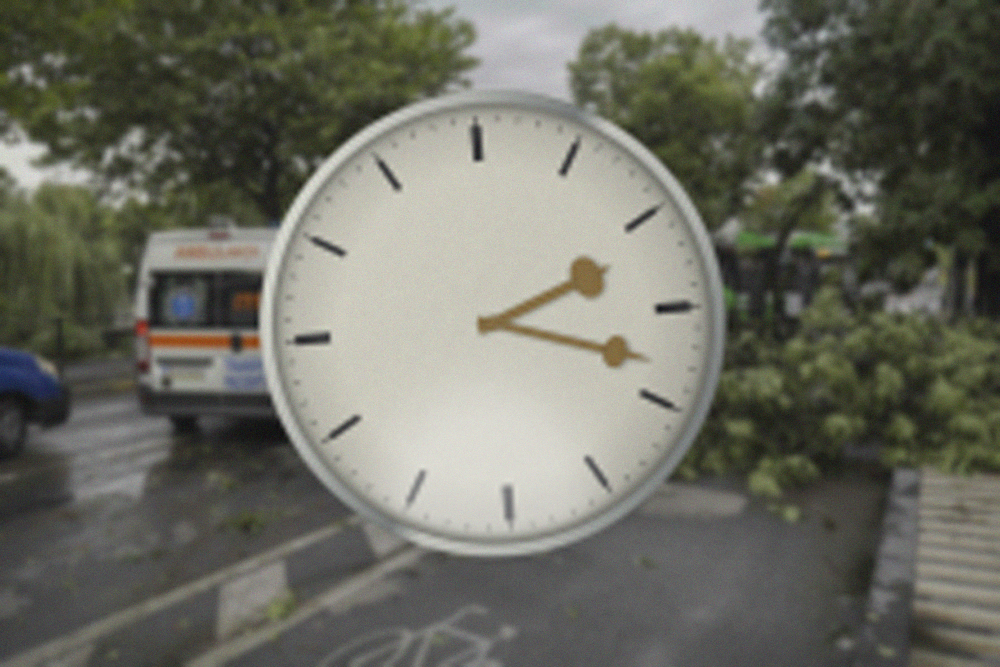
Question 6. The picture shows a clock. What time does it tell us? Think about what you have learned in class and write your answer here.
2:18
